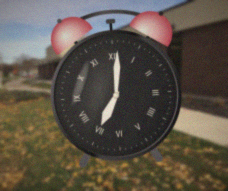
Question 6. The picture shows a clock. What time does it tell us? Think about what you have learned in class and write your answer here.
7:01
